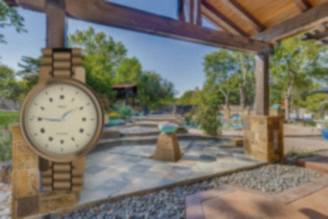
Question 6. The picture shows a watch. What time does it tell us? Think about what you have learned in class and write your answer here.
1:46
